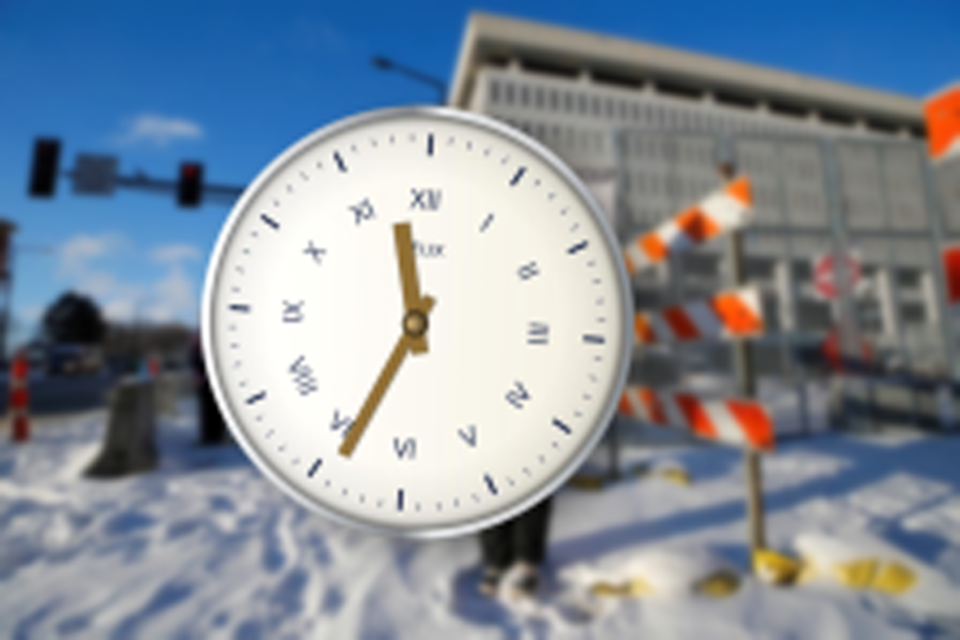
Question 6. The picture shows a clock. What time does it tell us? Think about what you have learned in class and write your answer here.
11:34
